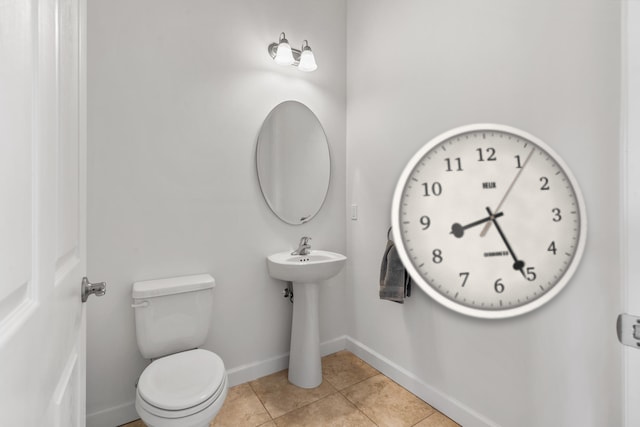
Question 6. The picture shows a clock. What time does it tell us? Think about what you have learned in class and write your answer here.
8:26:06
